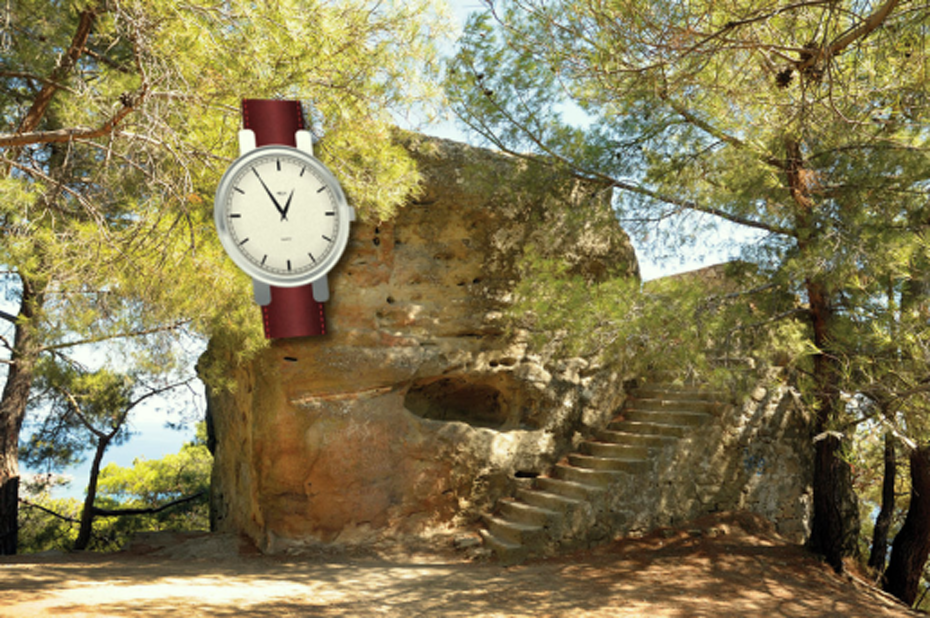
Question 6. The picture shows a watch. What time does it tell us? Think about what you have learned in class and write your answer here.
12:55
